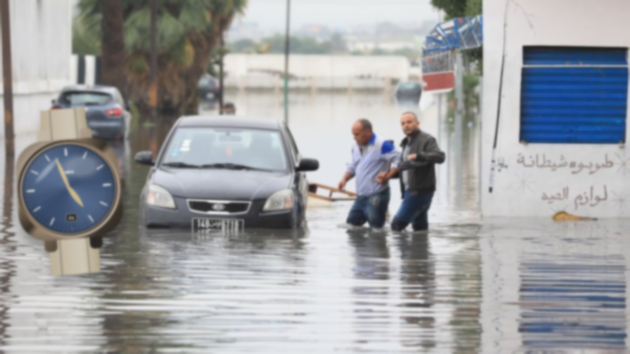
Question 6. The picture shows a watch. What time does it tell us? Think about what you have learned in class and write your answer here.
4:57
